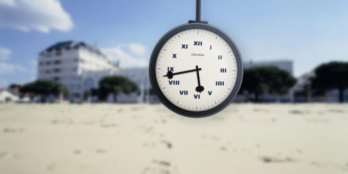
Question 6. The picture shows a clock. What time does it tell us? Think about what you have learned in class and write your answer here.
5:43
